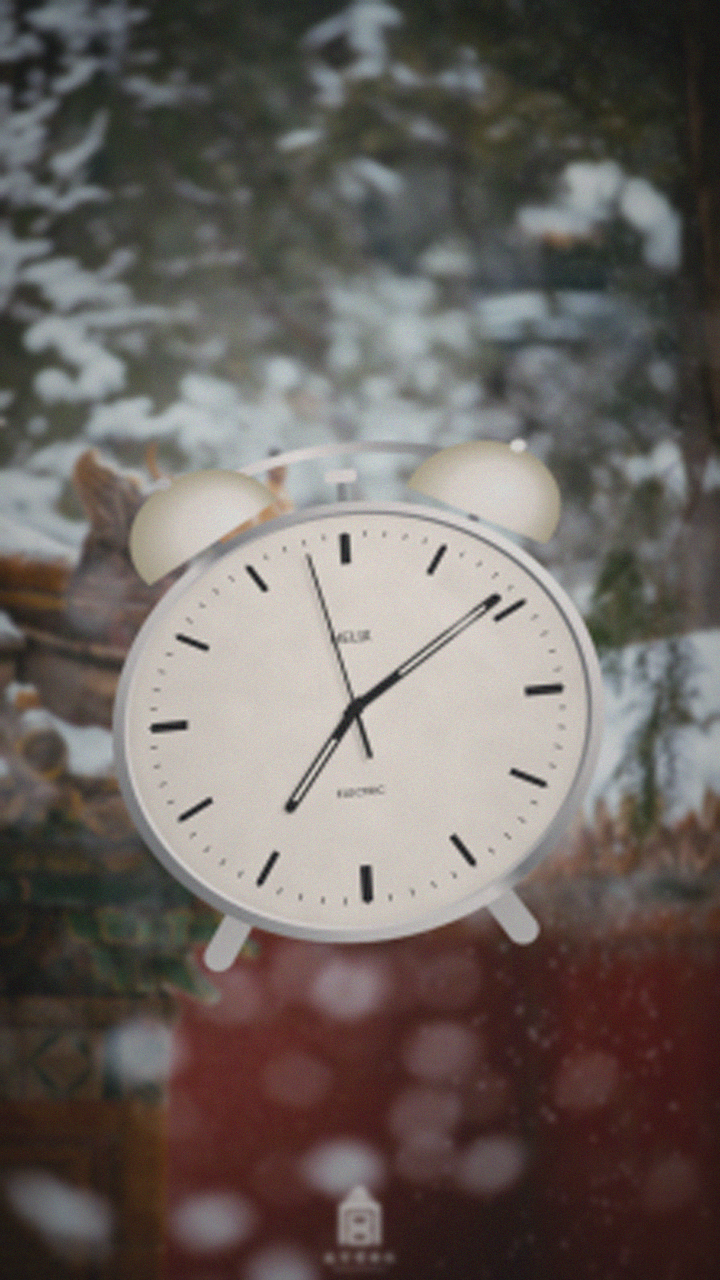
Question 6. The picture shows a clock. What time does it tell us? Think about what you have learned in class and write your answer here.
7:08:58
